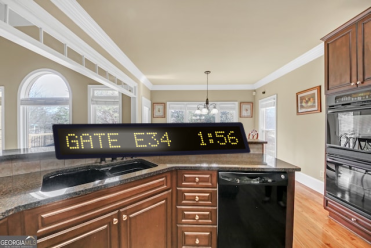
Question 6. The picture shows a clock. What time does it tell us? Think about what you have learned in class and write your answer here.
1:56
